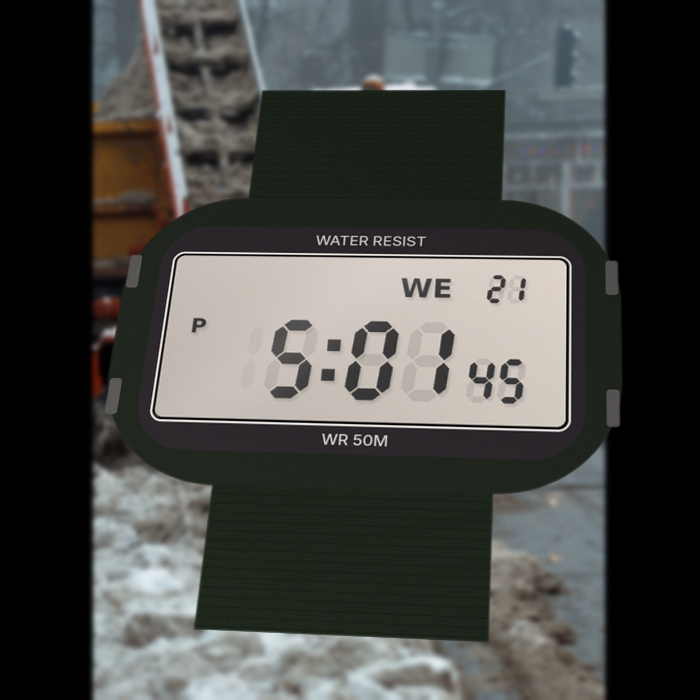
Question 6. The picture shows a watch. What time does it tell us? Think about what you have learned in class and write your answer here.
5:01:45
